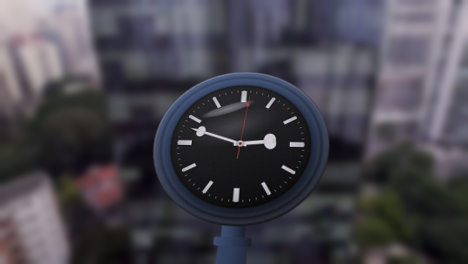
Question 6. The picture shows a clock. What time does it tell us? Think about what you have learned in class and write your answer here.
2:48:01
